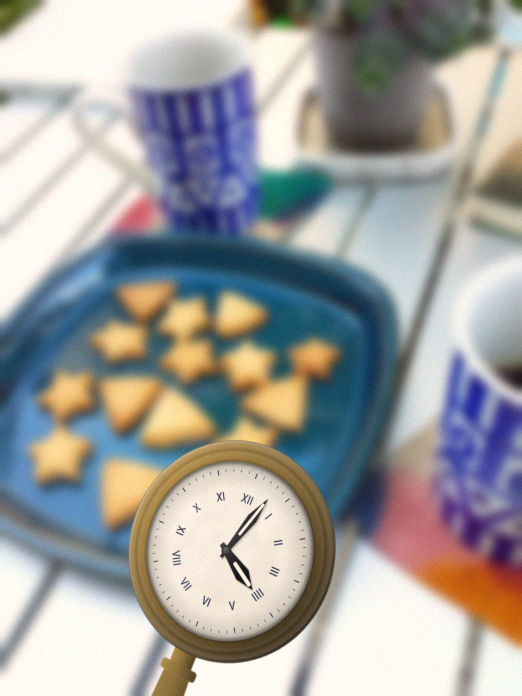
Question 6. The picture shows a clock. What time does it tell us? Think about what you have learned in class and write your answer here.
4:03
